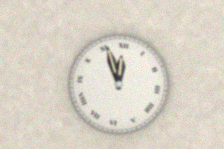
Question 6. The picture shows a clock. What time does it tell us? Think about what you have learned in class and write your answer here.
11:56
